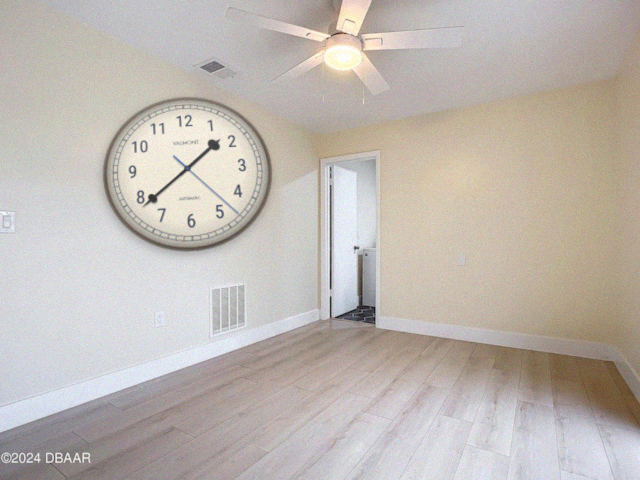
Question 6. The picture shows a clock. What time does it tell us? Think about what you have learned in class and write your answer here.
1:38:23
